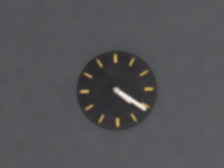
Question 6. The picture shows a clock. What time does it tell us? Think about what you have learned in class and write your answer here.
4:21
